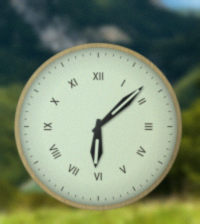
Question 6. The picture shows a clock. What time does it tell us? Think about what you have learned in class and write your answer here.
6:08
